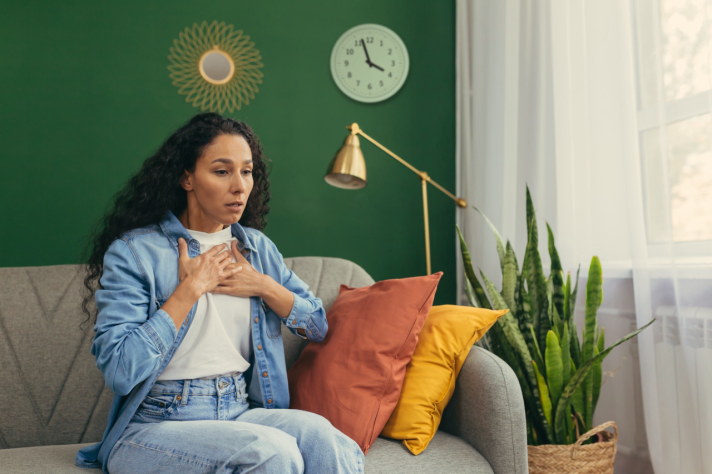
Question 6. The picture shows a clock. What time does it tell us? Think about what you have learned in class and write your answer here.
3:57
